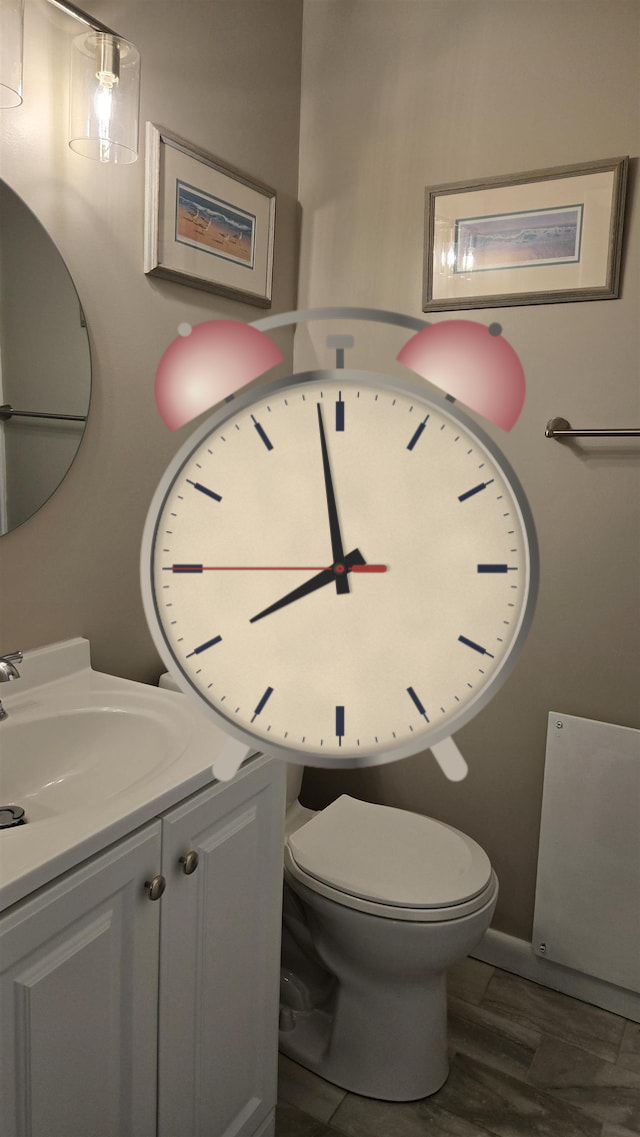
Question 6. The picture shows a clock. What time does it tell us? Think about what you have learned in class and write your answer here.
7:58:45
